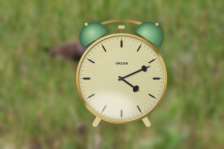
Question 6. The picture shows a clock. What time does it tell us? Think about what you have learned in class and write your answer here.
4:11
